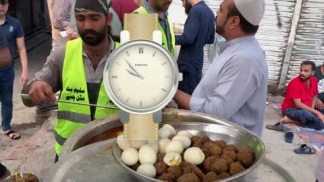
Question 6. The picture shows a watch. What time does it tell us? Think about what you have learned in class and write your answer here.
9:53
